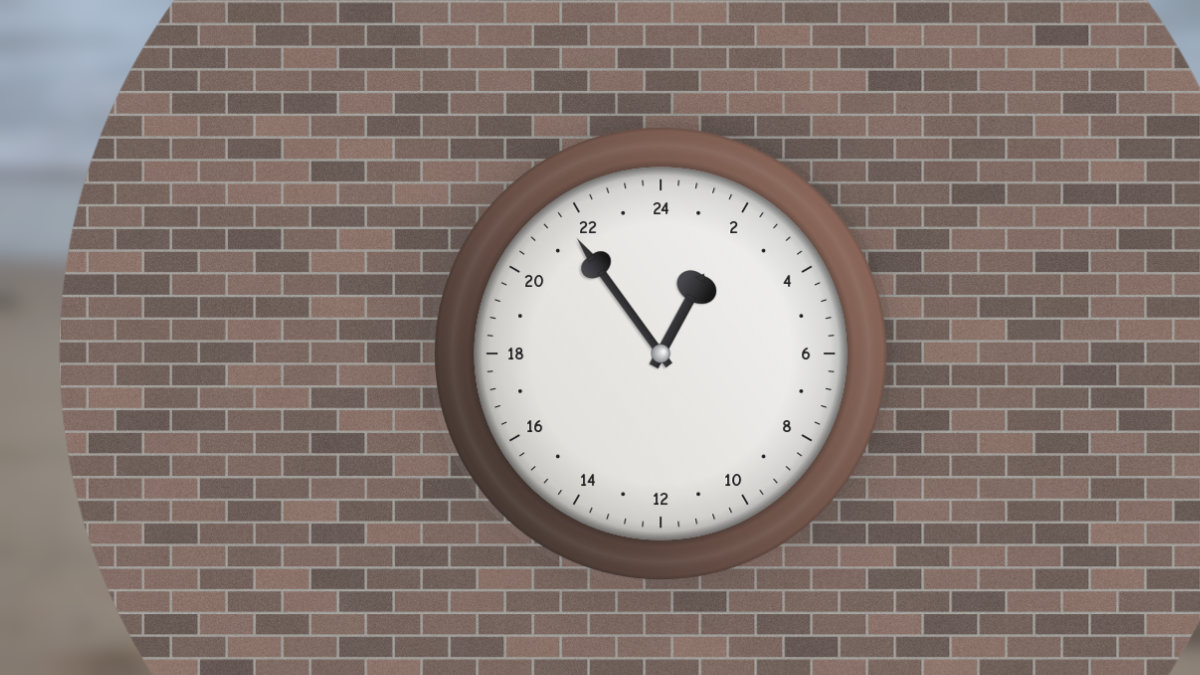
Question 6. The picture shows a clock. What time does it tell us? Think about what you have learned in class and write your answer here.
1:54
